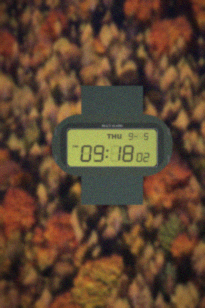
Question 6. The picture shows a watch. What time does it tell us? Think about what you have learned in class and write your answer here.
9:18
